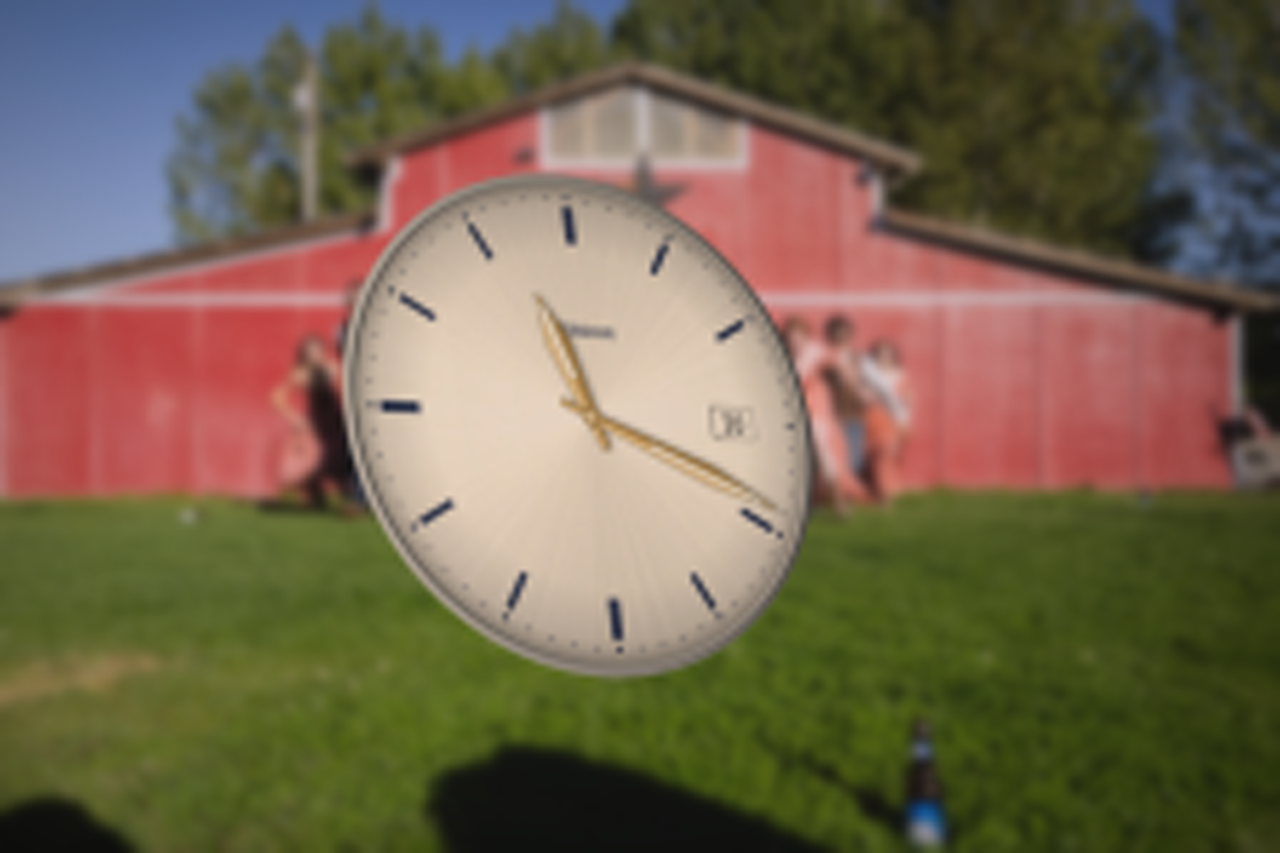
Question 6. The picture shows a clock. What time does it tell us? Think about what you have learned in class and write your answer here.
11:19
